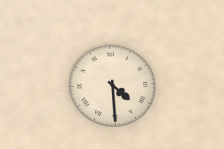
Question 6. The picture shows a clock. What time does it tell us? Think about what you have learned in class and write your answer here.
4:30
